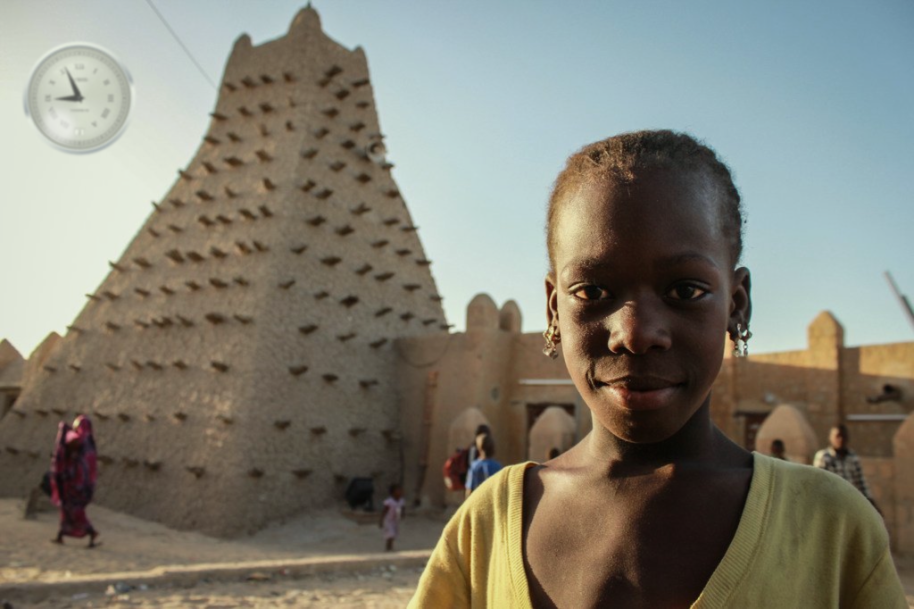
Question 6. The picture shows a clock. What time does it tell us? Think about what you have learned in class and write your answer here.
8:56
